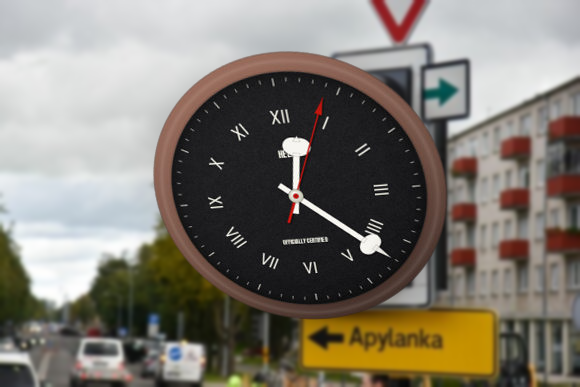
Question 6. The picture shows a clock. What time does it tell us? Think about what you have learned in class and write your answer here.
12:22:04
